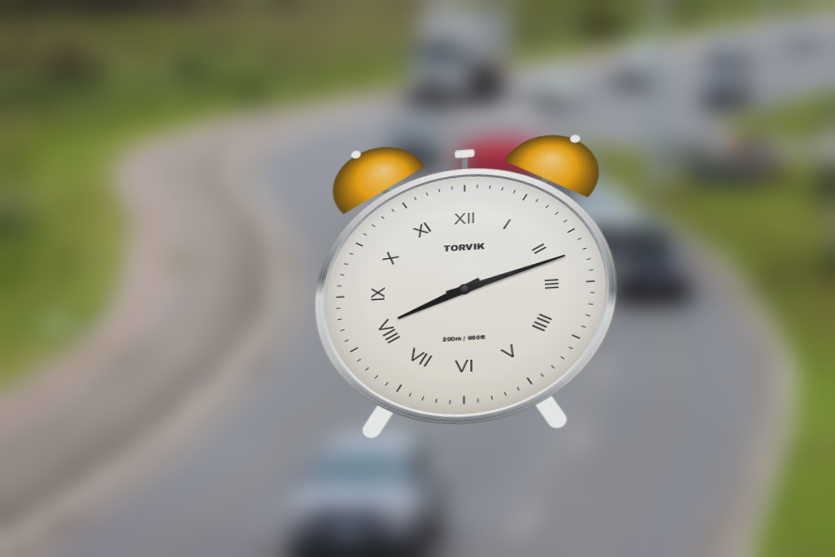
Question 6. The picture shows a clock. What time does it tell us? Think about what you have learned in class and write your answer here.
8:12
